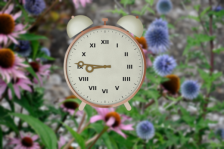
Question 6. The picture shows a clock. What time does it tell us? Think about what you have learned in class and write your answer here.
8:46
